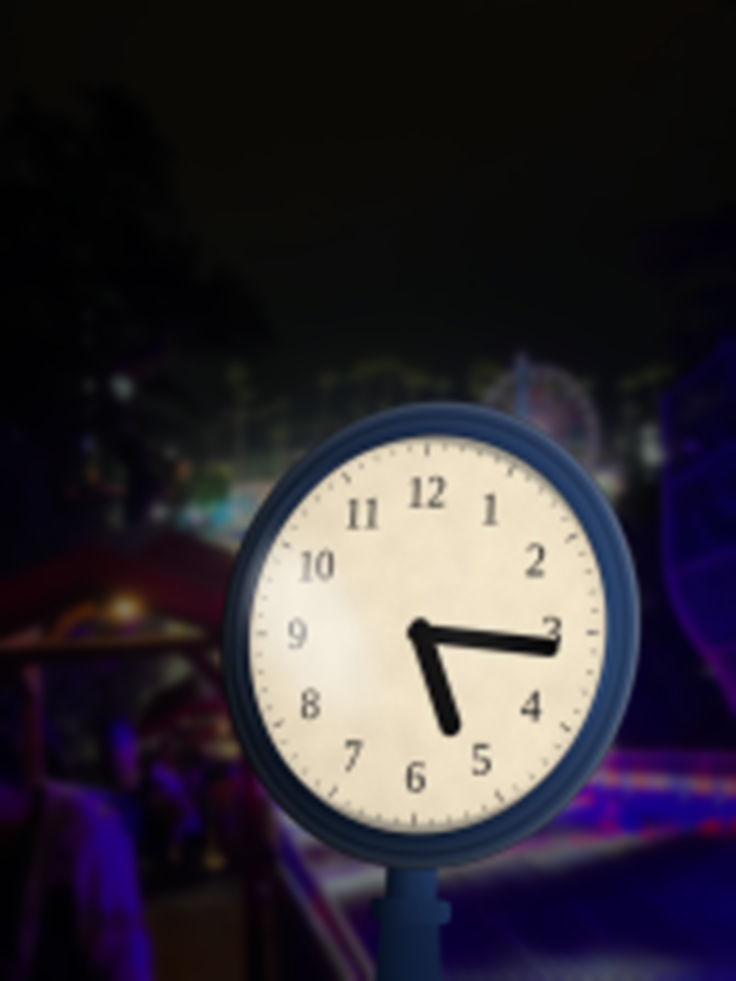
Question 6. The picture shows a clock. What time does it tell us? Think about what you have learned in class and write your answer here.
5:16
